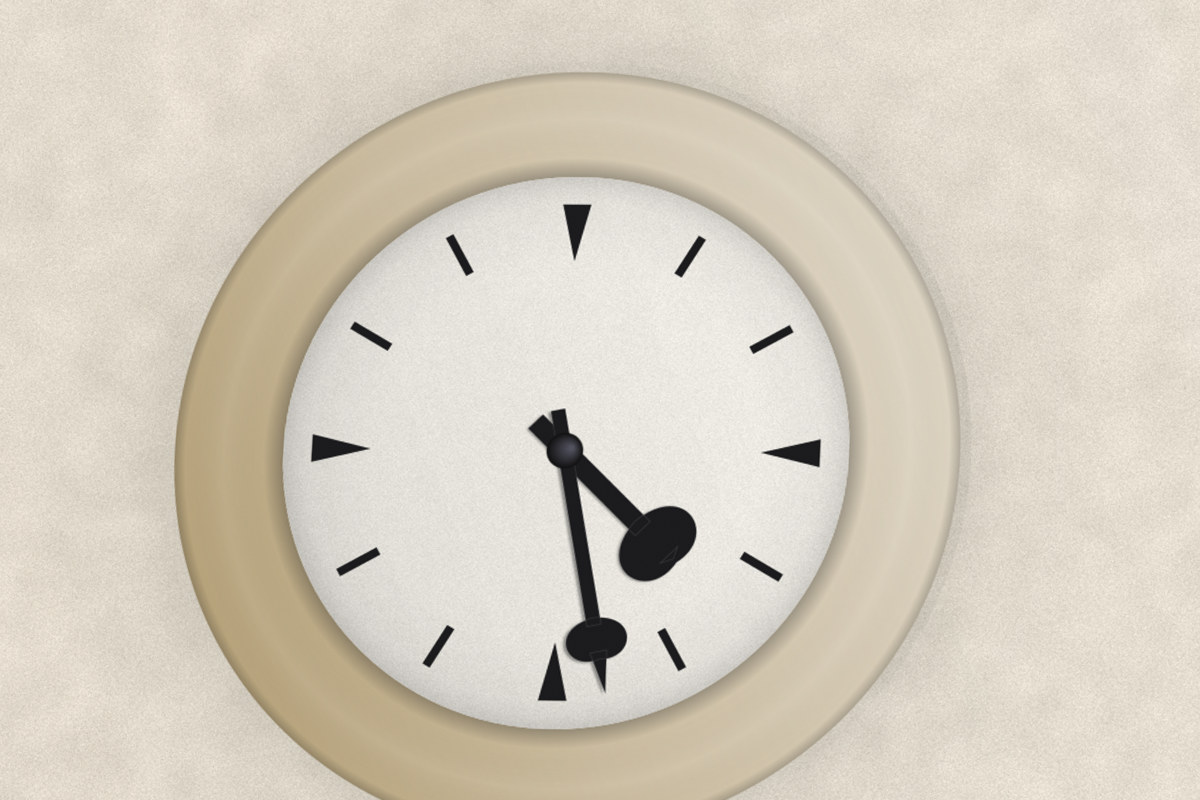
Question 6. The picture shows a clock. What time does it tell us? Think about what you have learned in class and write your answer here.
4:28
